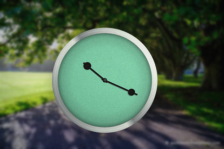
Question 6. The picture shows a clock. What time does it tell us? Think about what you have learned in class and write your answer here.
10:19
